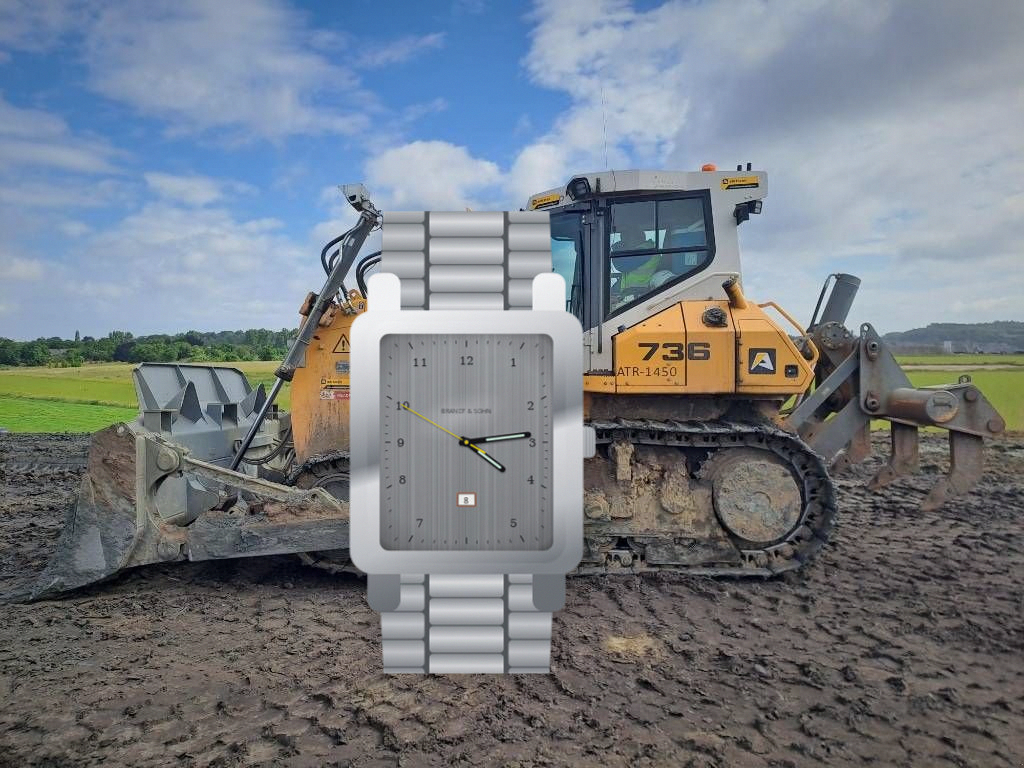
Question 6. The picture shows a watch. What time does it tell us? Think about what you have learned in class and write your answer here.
4:13:50
